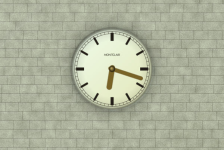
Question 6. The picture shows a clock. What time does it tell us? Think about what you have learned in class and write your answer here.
6:18
